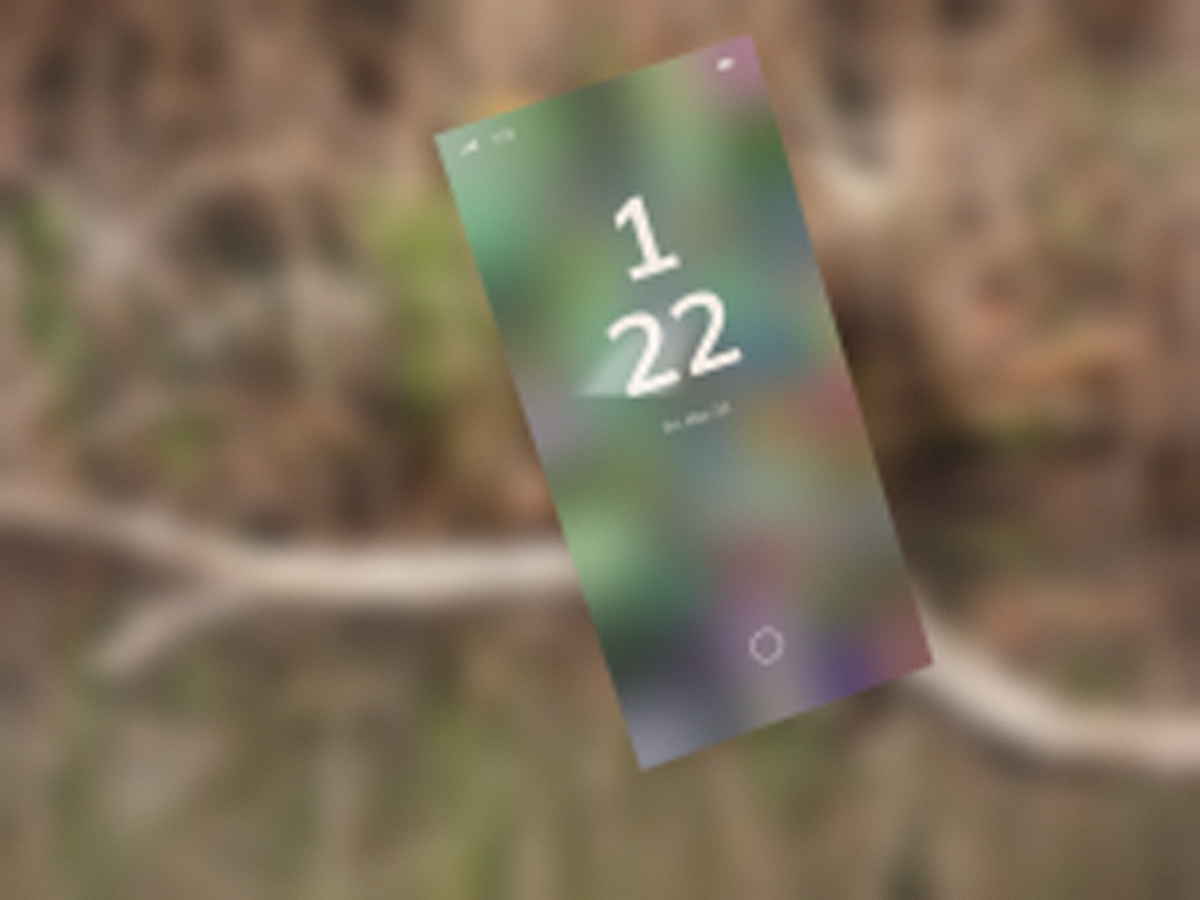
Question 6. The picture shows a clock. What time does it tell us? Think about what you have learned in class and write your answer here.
1:22
